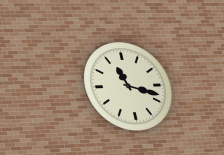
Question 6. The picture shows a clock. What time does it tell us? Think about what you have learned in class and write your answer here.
11:18
